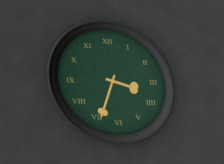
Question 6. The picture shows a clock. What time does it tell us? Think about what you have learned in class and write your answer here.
3:34
